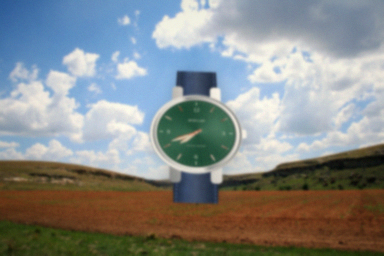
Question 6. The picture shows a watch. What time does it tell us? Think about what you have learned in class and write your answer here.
7:41
